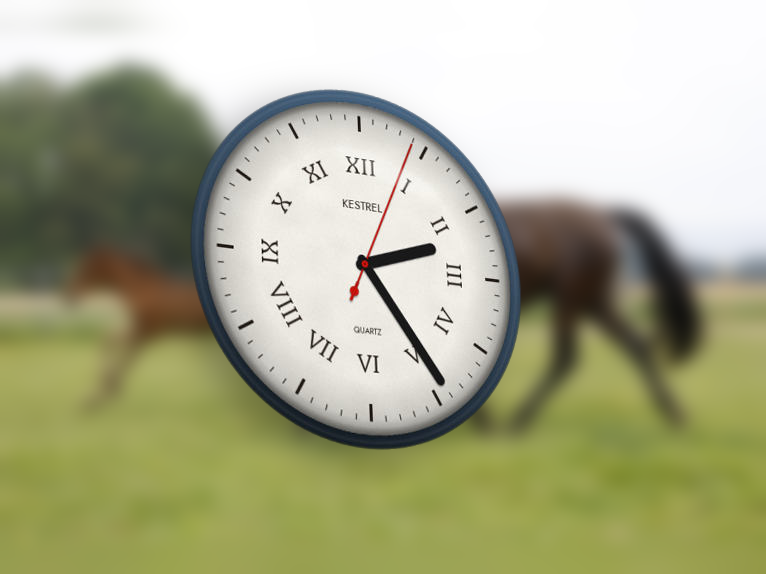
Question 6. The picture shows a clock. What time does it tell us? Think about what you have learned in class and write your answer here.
2:24:04
